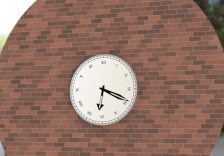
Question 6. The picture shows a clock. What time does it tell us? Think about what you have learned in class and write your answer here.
6:19
